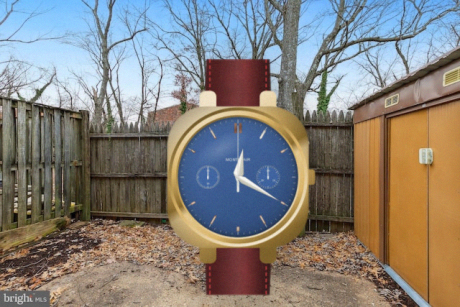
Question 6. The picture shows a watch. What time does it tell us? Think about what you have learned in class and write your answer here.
12:20
